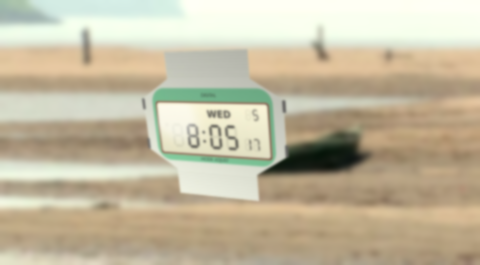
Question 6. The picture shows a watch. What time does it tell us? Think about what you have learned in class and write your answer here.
8:05:17
